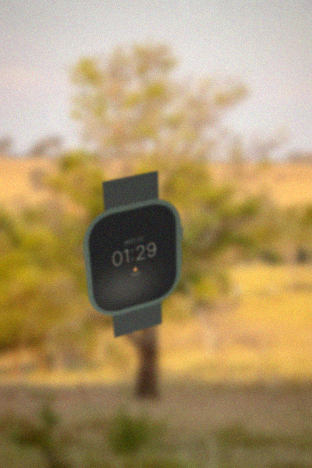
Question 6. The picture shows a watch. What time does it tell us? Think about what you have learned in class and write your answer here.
1:29
